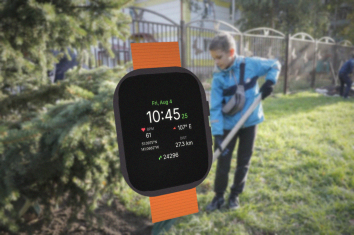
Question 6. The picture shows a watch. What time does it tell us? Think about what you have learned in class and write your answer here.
10:45
